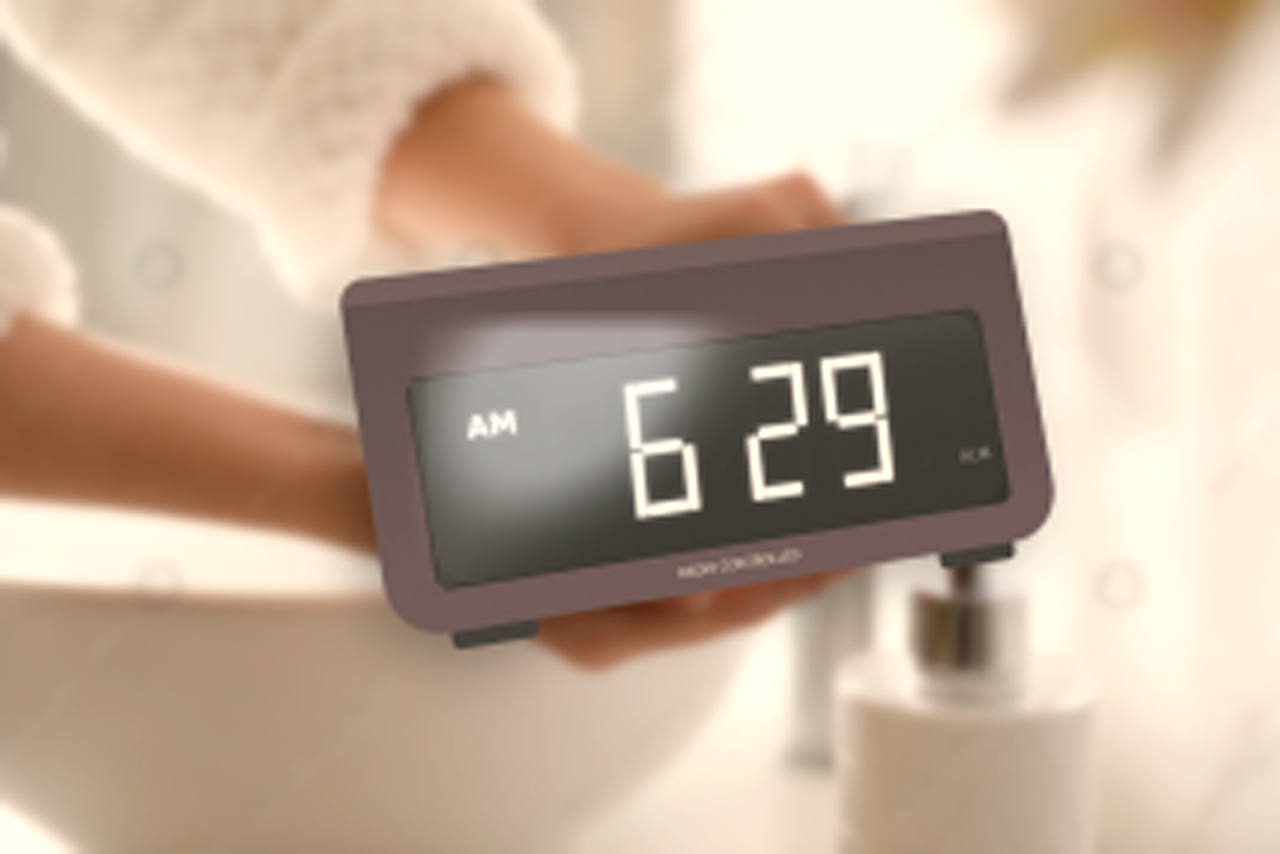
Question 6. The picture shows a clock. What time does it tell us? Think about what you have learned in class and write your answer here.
6:29
